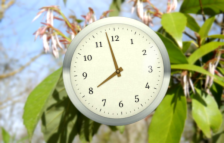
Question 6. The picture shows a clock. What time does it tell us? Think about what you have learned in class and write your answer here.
7:58
